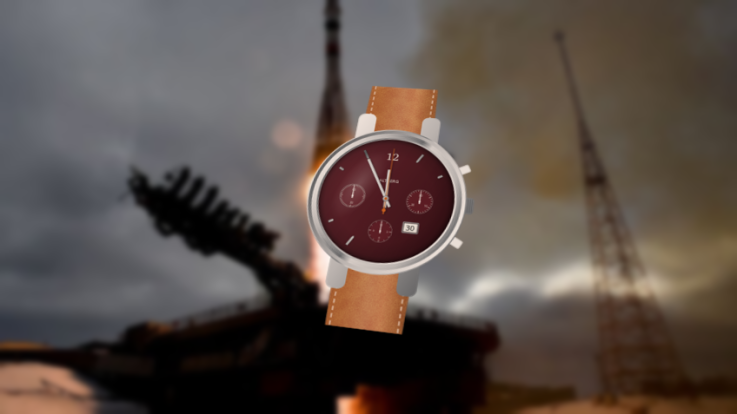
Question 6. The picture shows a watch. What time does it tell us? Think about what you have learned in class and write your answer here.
11:55
